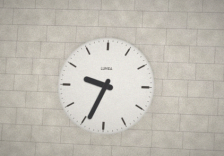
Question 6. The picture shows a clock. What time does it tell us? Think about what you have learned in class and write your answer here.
9:34
